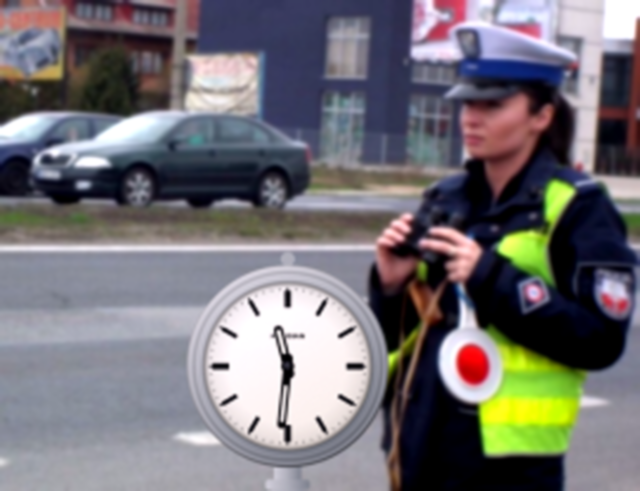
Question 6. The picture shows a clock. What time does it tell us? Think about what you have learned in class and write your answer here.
11:31
